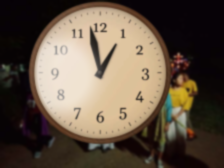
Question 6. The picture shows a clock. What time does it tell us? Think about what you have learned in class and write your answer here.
12:58
